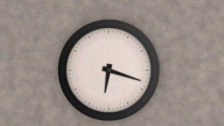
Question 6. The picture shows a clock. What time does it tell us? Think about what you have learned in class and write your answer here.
6:18
